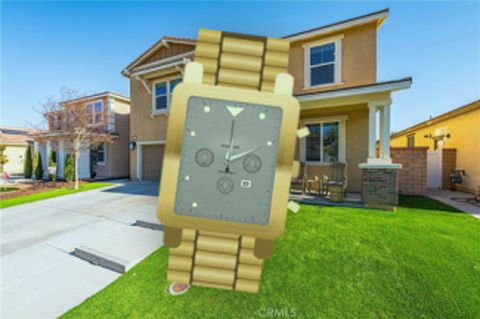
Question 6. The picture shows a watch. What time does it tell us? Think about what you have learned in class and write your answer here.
12:10
